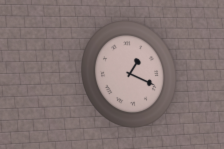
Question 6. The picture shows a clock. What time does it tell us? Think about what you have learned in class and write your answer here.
1:19
